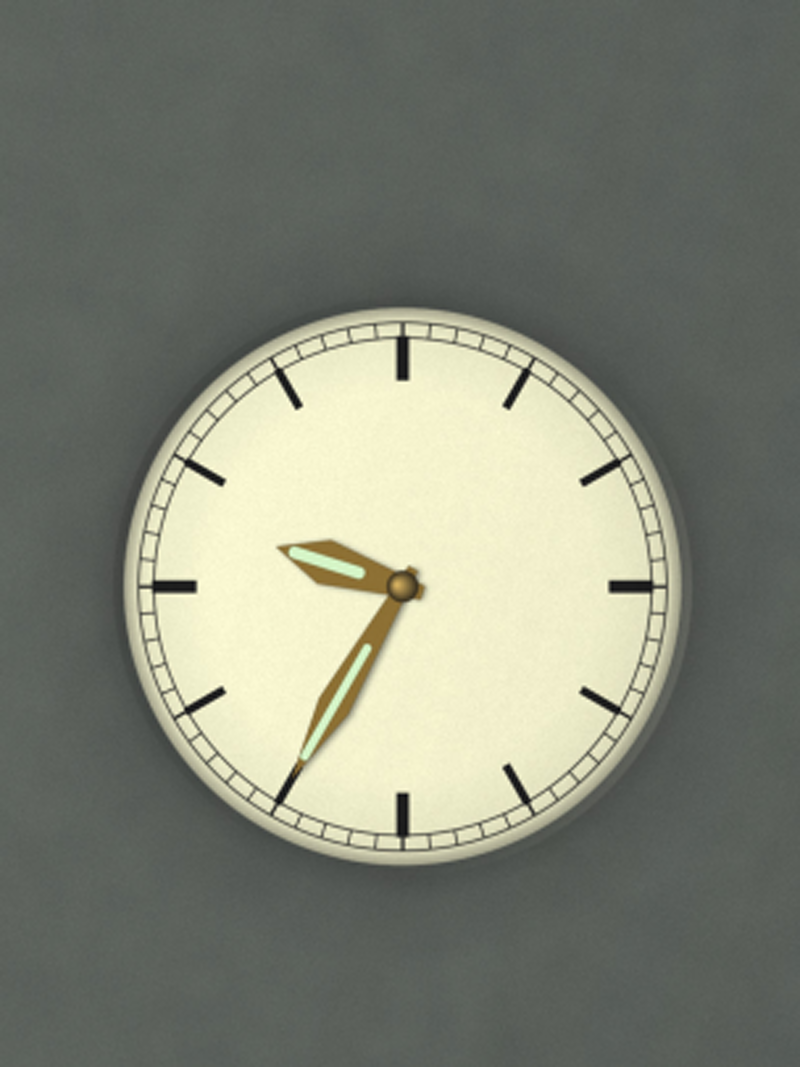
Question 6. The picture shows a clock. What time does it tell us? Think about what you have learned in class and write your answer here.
9:35
